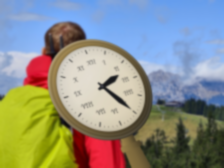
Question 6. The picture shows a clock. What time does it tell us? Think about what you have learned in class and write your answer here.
2:25
